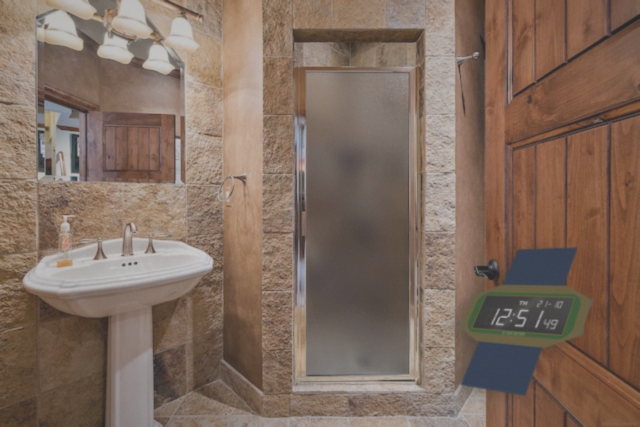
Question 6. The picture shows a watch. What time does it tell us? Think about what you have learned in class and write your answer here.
12:51
